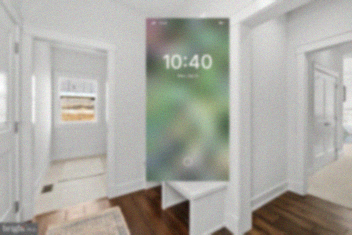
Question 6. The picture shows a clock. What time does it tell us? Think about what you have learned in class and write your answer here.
10:40
